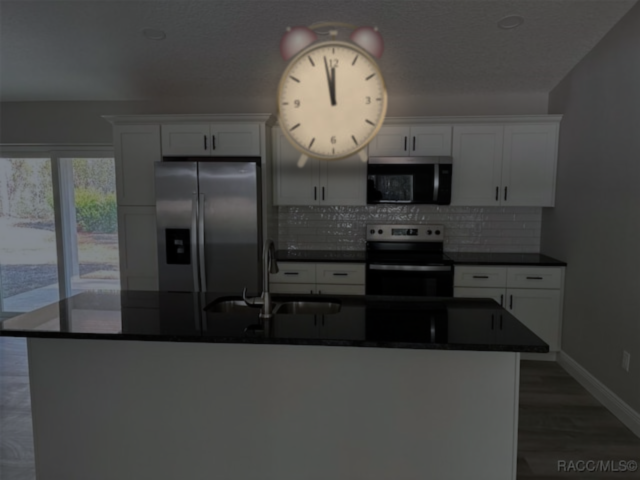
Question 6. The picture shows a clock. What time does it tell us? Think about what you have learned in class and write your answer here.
11:58
